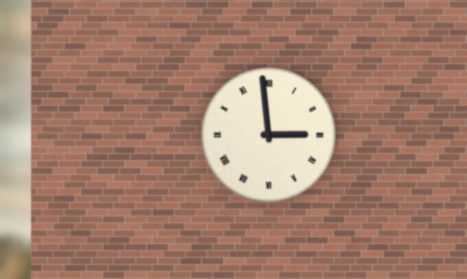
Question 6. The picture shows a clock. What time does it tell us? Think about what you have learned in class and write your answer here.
2:59
